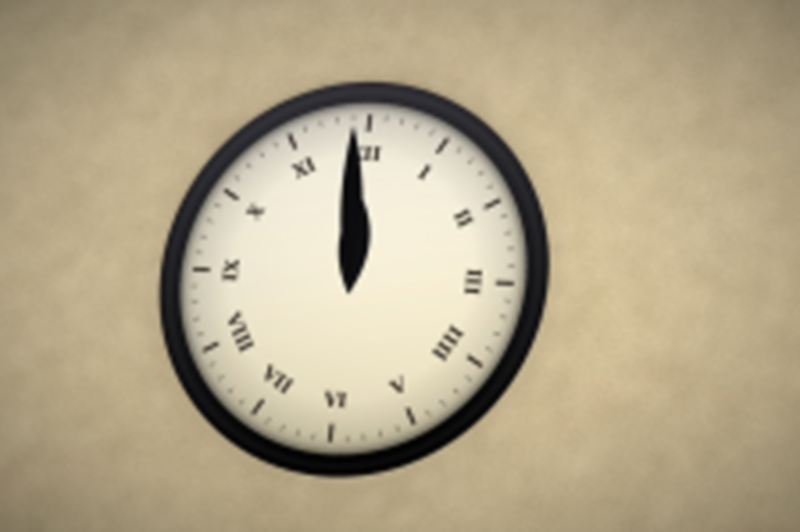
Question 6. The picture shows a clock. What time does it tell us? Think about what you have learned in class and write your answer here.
11:59
